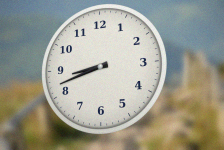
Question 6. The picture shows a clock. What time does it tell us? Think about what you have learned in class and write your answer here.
8:42
